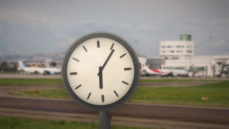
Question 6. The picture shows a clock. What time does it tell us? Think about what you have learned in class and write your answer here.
6:06
